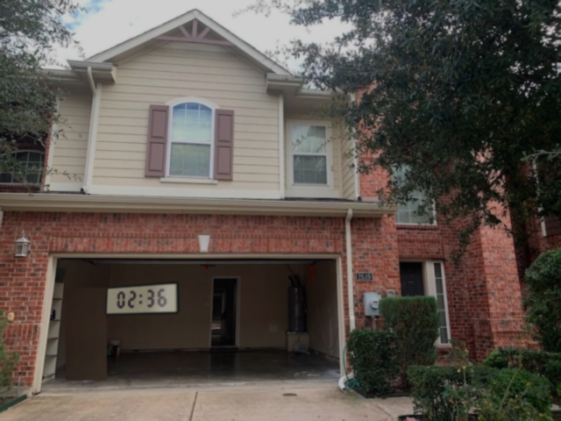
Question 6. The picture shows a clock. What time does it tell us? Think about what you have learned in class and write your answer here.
2:36
